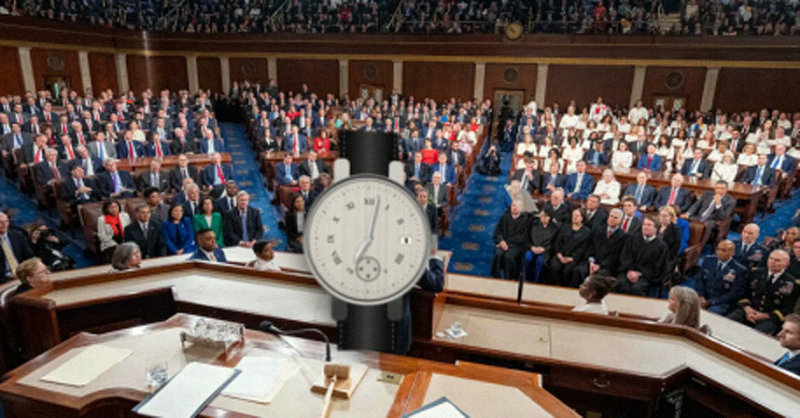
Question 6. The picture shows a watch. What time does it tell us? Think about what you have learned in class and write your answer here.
7:02
